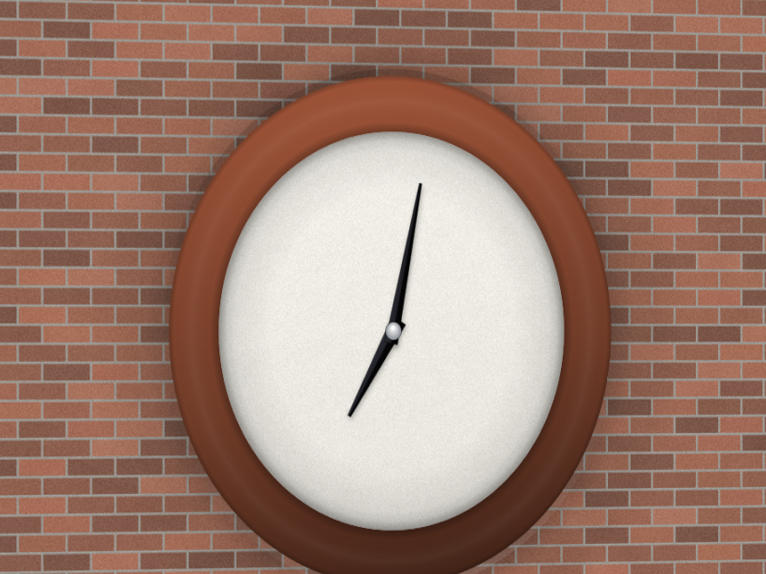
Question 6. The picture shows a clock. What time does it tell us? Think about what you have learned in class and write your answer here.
7:02
